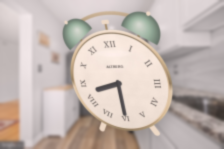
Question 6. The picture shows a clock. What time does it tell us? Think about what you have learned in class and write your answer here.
8:30
